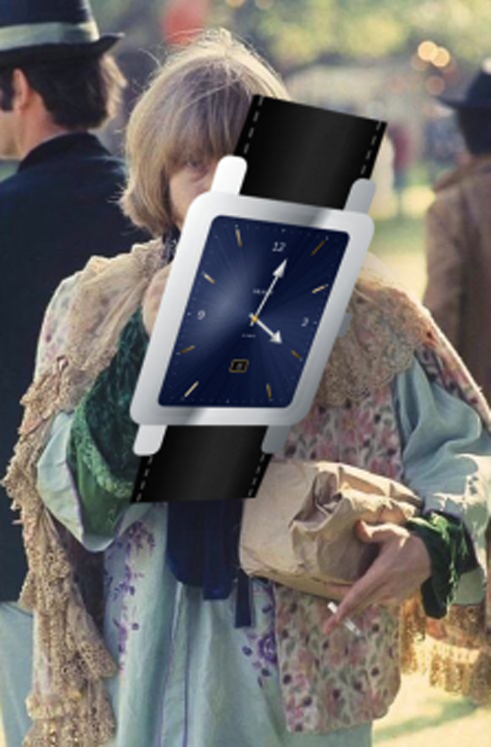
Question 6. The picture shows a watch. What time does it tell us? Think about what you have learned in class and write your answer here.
4:02
